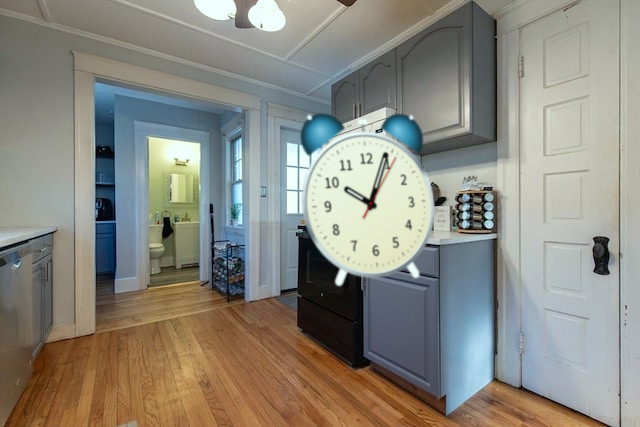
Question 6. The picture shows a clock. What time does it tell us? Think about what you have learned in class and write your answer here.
10:04:06
